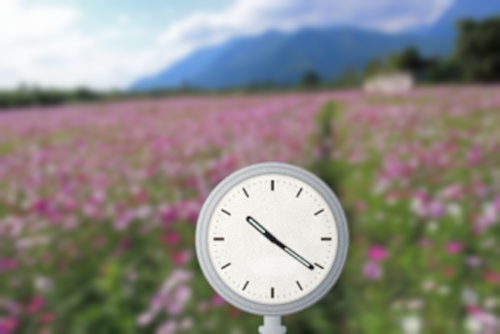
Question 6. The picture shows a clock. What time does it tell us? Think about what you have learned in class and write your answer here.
10:21
